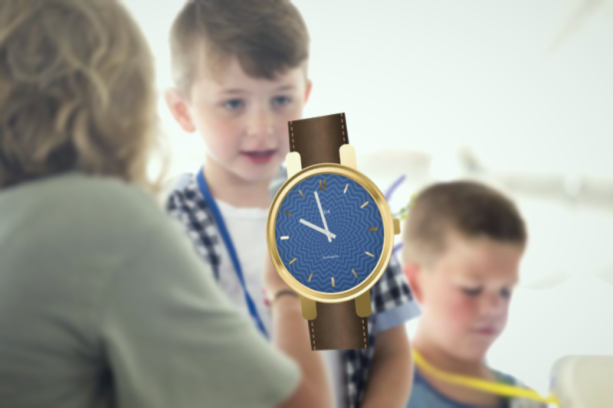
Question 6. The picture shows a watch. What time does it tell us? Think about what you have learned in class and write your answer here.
9:58
